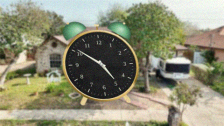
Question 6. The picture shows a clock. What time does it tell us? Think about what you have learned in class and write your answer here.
4:51
